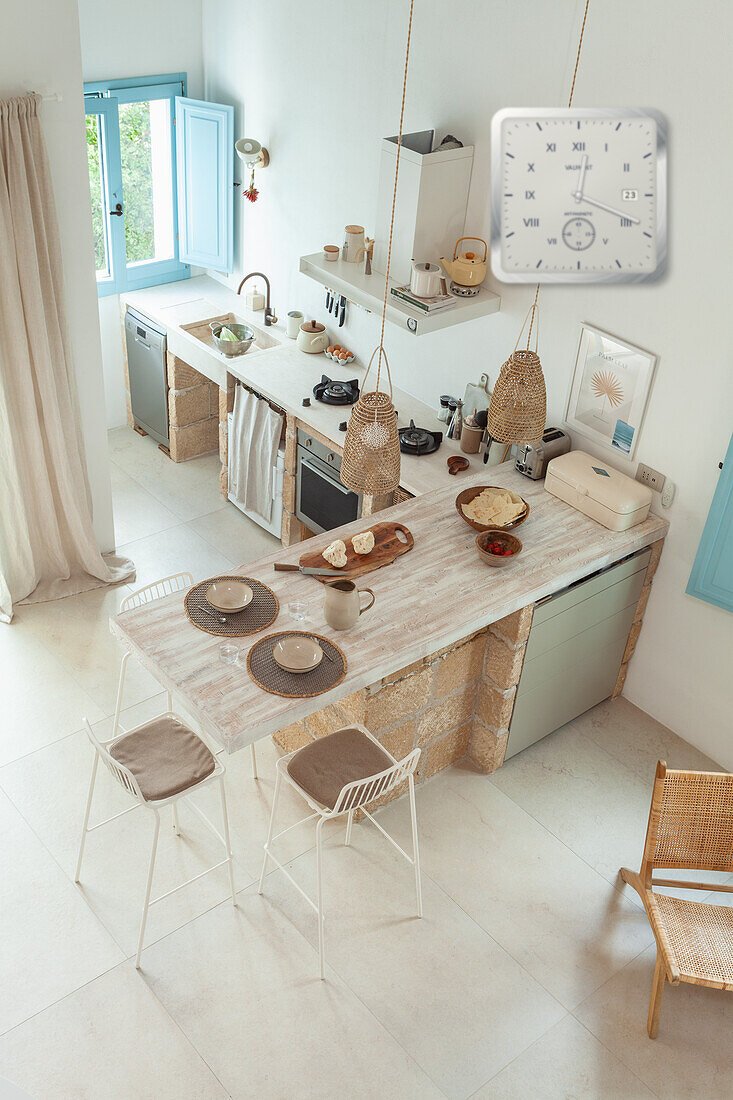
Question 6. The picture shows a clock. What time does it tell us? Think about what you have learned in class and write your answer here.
12:19
